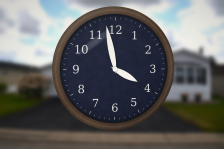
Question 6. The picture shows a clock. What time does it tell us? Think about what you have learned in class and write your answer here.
3:58
